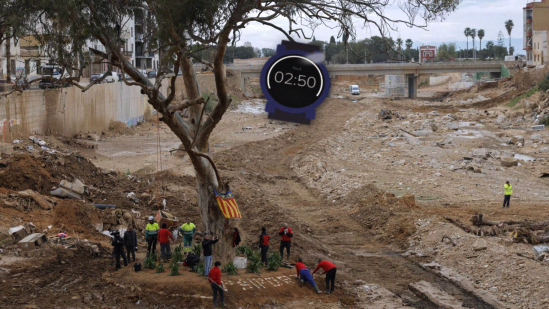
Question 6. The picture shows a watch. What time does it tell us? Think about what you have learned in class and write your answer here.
2:50
